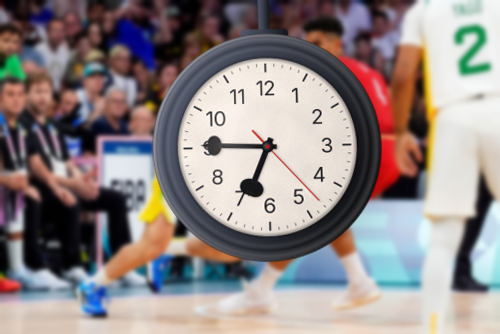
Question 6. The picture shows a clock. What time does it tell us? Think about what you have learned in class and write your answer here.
6:45:23
